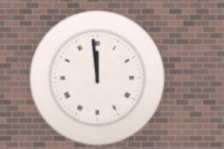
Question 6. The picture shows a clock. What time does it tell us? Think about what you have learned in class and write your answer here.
11:59
